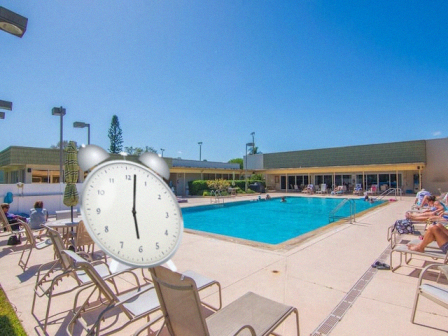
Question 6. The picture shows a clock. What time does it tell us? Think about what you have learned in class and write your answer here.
6:02
